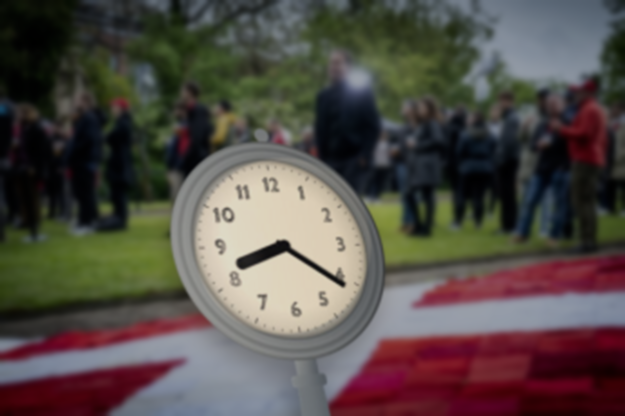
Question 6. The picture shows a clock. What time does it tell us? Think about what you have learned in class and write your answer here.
8:21
